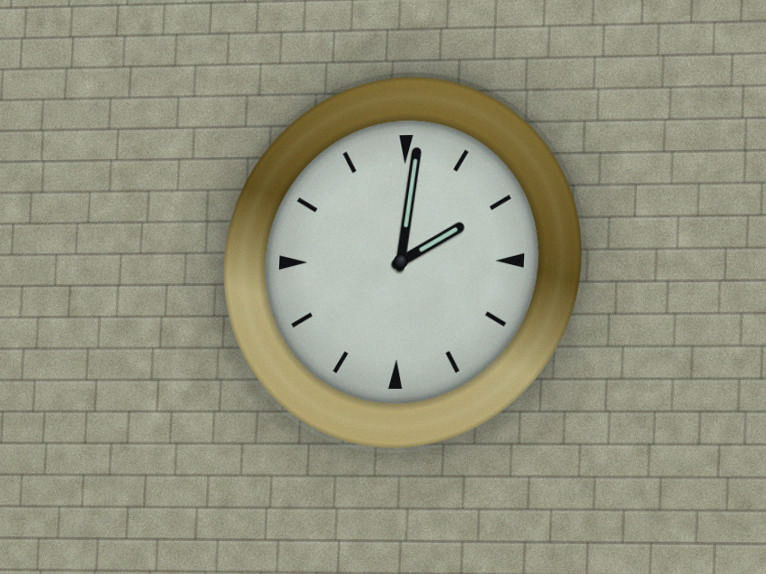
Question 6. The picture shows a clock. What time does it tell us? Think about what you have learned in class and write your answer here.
2:01
